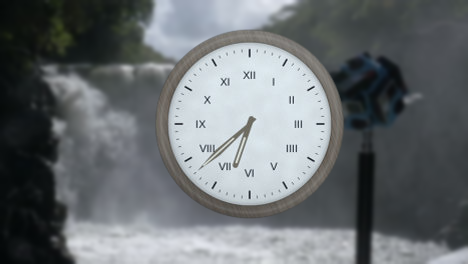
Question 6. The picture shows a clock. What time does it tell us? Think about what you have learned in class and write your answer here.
6:38
